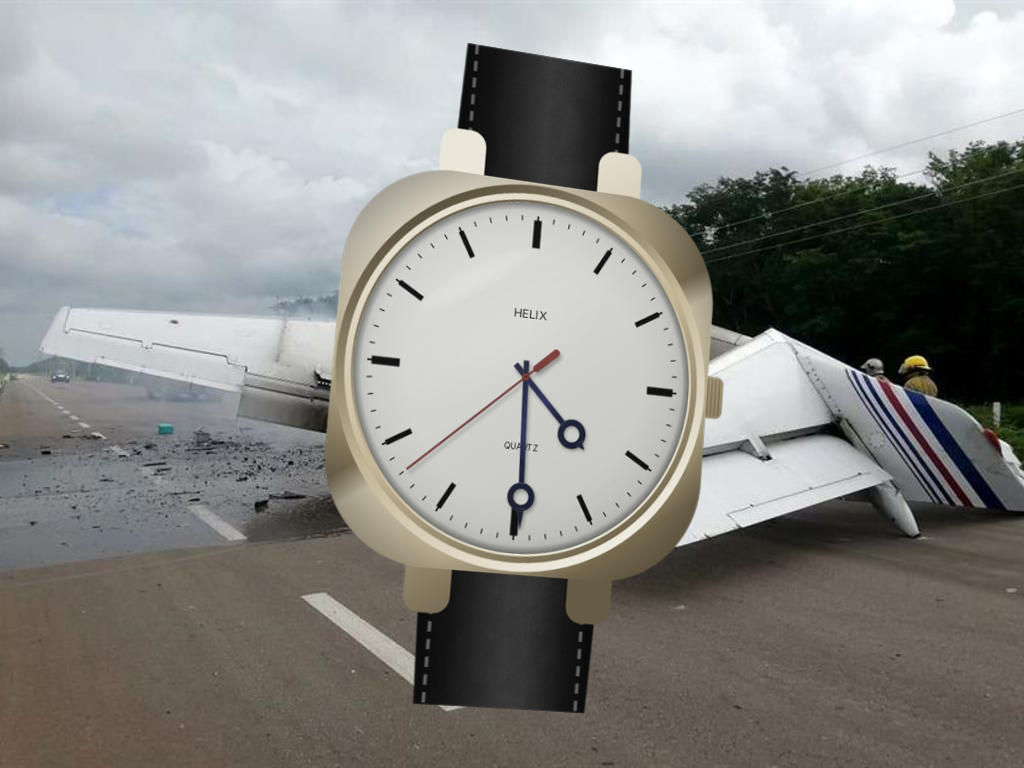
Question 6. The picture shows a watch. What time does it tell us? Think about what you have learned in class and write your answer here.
4:29:38
